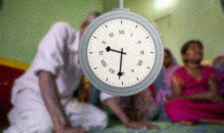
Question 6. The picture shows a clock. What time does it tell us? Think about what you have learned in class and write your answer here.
9:31
